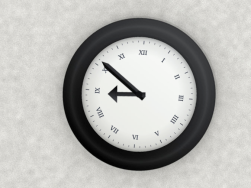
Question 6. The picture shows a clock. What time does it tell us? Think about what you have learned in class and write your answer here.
8:51
